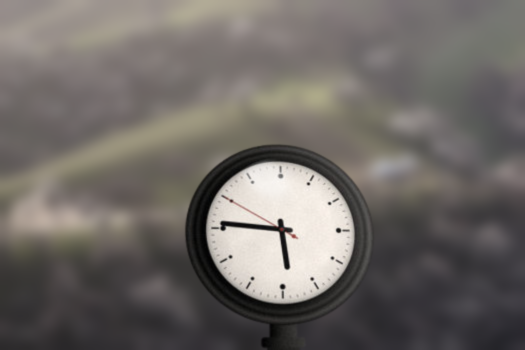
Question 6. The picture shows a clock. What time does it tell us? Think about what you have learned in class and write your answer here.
5:45:50
